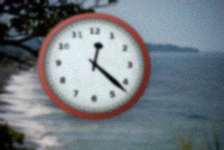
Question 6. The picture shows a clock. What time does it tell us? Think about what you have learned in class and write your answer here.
12:22
